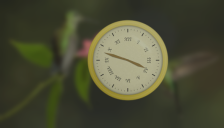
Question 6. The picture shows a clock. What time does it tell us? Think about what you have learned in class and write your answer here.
3:48
